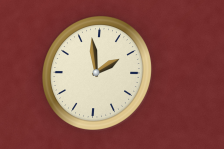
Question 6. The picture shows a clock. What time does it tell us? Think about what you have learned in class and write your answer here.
1:58
